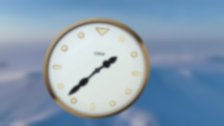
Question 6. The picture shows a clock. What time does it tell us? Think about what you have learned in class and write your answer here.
1:37
